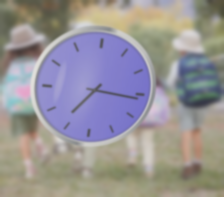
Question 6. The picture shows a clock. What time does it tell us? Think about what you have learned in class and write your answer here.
7:16
